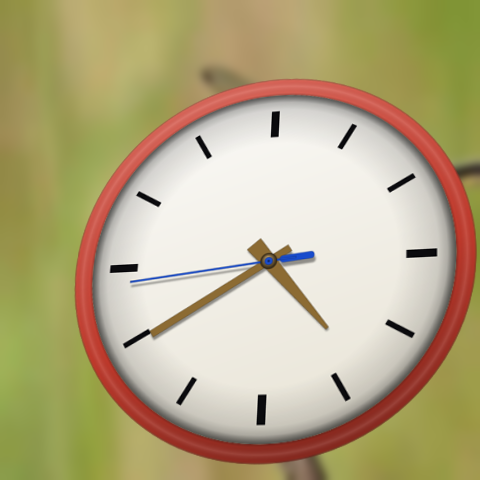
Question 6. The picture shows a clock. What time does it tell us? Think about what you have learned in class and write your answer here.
4:39:44
